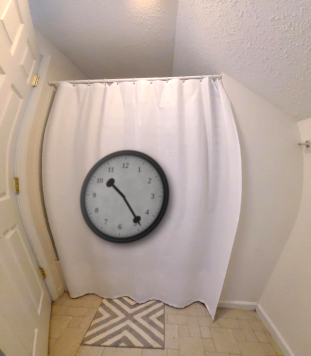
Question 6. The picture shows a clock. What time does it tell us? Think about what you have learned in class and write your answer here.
10:24
